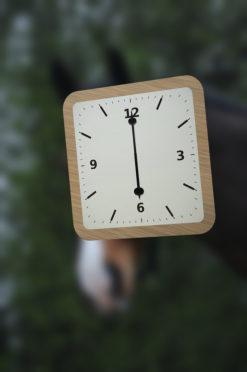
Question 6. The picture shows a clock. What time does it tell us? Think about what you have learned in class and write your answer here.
6:00
